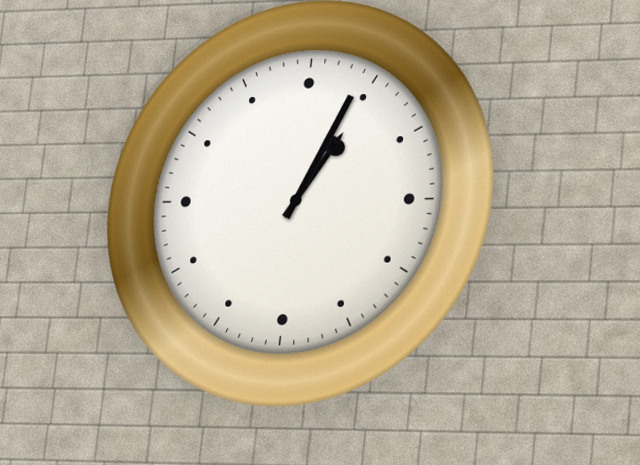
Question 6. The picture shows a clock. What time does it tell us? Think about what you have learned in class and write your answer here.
1:04
